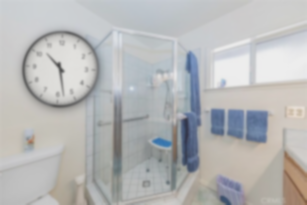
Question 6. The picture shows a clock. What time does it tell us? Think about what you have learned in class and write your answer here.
10:28
